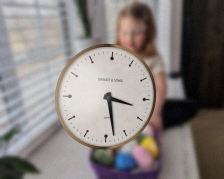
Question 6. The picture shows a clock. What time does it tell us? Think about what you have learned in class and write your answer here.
3:28
